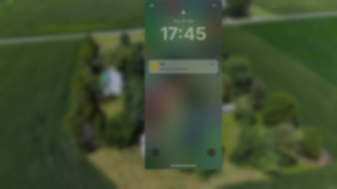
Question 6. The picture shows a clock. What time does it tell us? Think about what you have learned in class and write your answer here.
17:45
